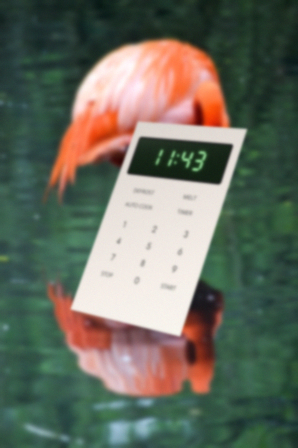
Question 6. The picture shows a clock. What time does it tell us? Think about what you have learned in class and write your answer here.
11:43
